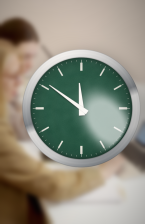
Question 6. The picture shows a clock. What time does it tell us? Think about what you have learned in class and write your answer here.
11:51
